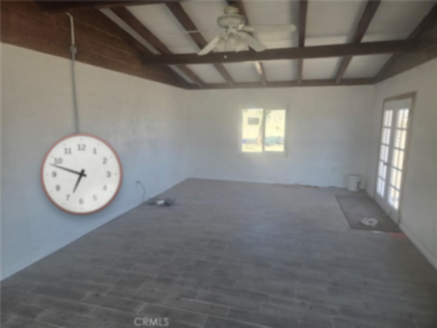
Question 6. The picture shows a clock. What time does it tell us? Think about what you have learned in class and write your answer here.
6:48
